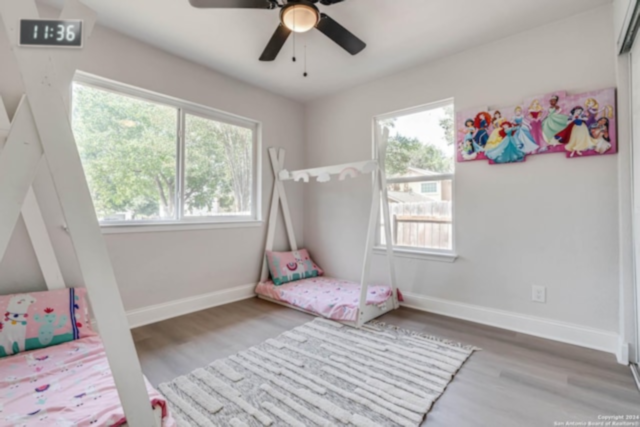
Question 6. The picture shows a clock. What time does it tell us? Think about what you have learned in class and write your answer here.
11:36
